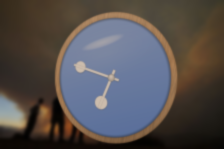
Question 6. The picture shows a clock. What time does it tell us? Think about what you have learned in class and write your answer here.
6:48
